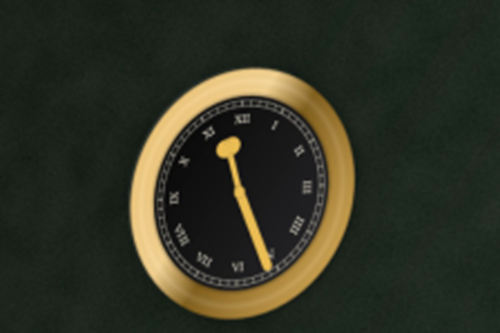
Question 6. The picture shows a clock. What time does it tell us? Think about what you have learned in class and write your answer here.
11:26
